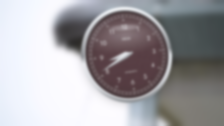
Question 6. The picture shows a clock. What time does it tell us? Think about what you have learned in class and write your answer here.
8:41
